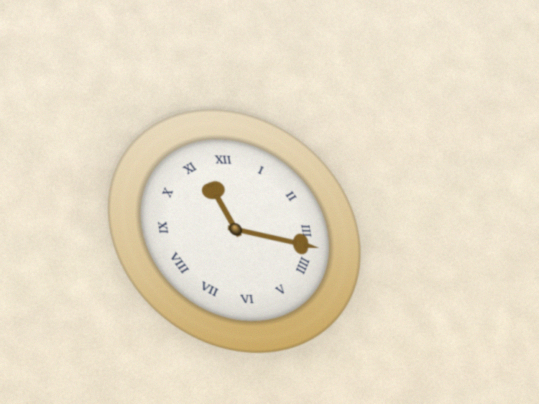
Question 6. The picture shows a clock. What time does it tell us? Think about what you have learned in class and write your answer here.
11:17
